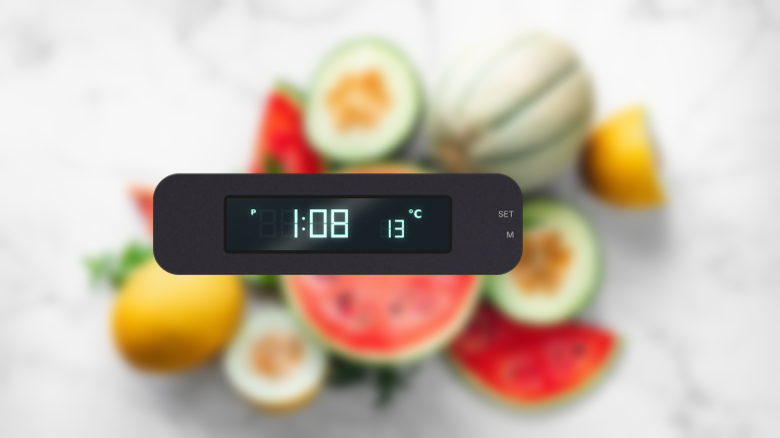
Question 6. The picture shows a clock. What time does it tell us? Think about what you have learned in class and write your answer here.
1:08
